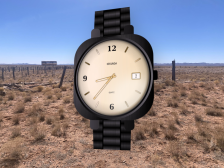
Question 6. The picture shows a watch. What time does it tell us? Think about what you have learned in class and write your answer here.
8:37
